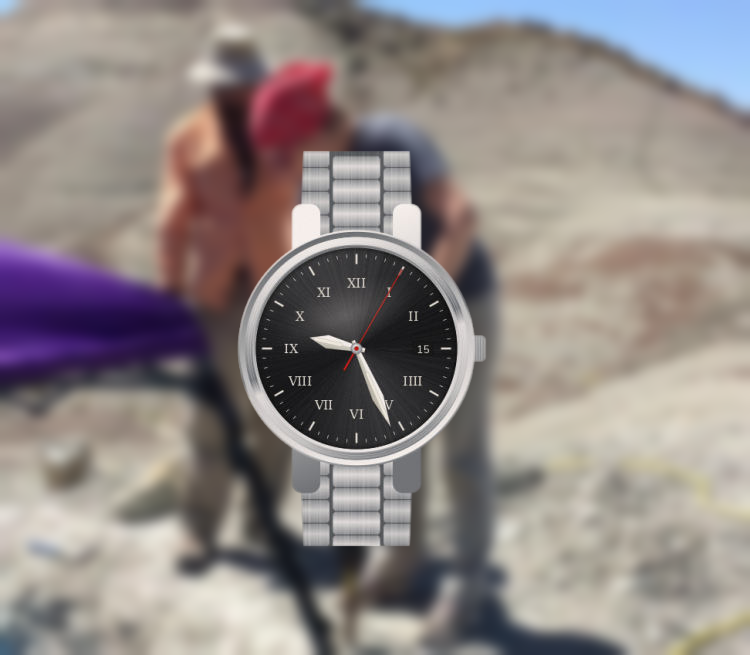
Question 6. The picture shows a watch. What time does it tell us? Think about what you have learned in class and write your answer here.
9:26:05
